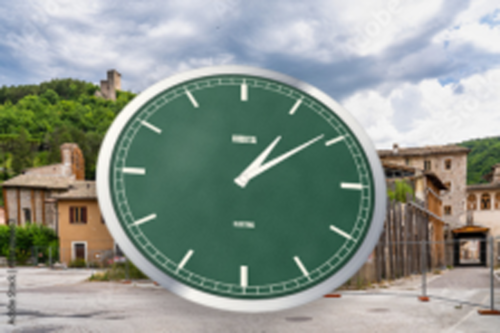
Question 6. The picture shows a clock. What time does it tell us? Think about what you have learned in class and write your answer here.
1:09
